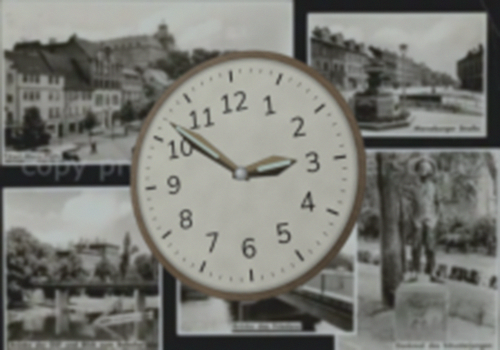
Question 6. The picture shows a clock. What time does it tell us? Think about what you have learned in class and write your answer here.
2:52
